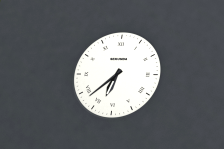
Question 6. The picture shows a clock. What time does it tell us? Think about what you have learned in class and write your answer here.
6:38
